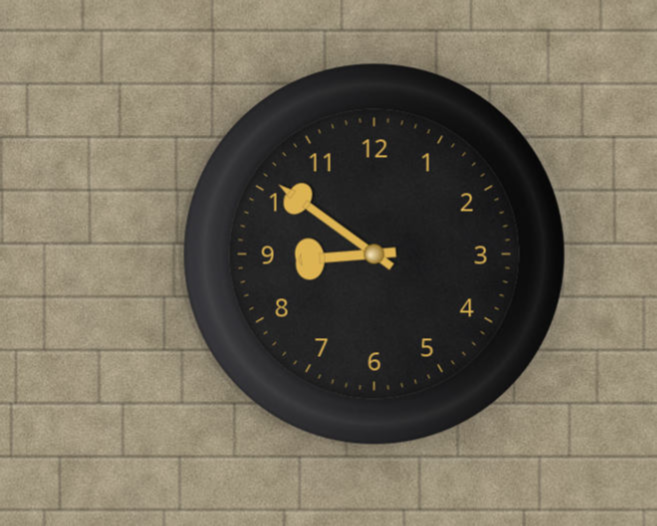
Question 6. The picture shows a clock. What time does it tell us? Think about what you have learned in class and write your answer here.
8:51
